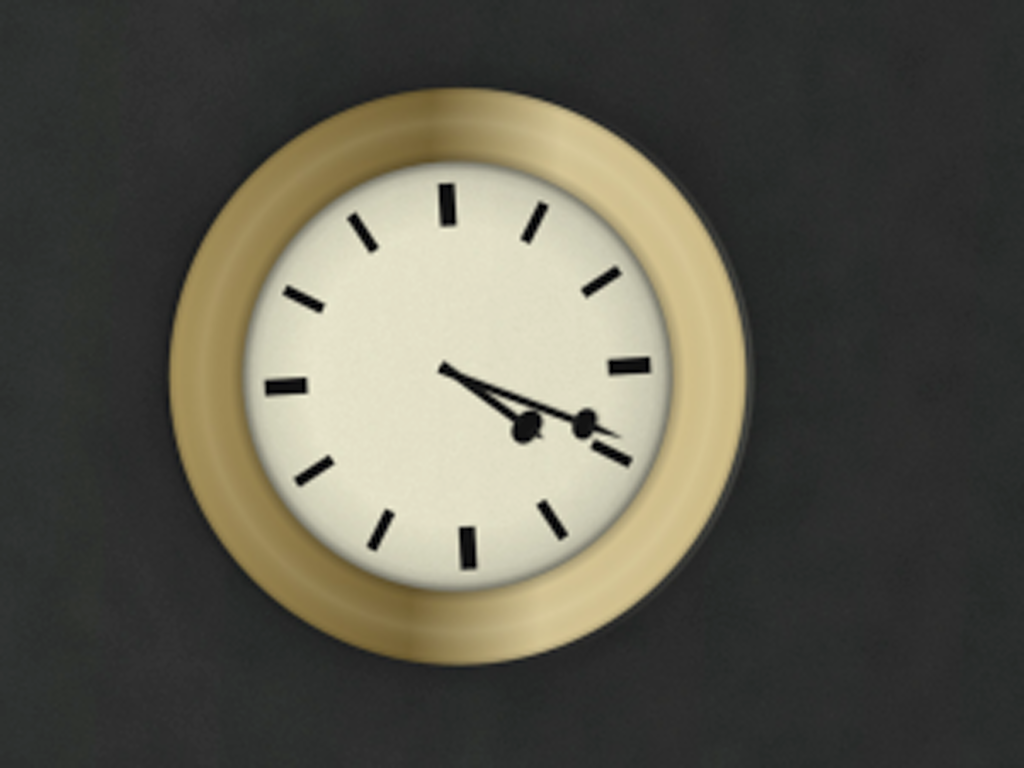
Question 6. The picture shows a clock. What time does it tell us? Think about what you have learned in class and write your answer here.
4:19
